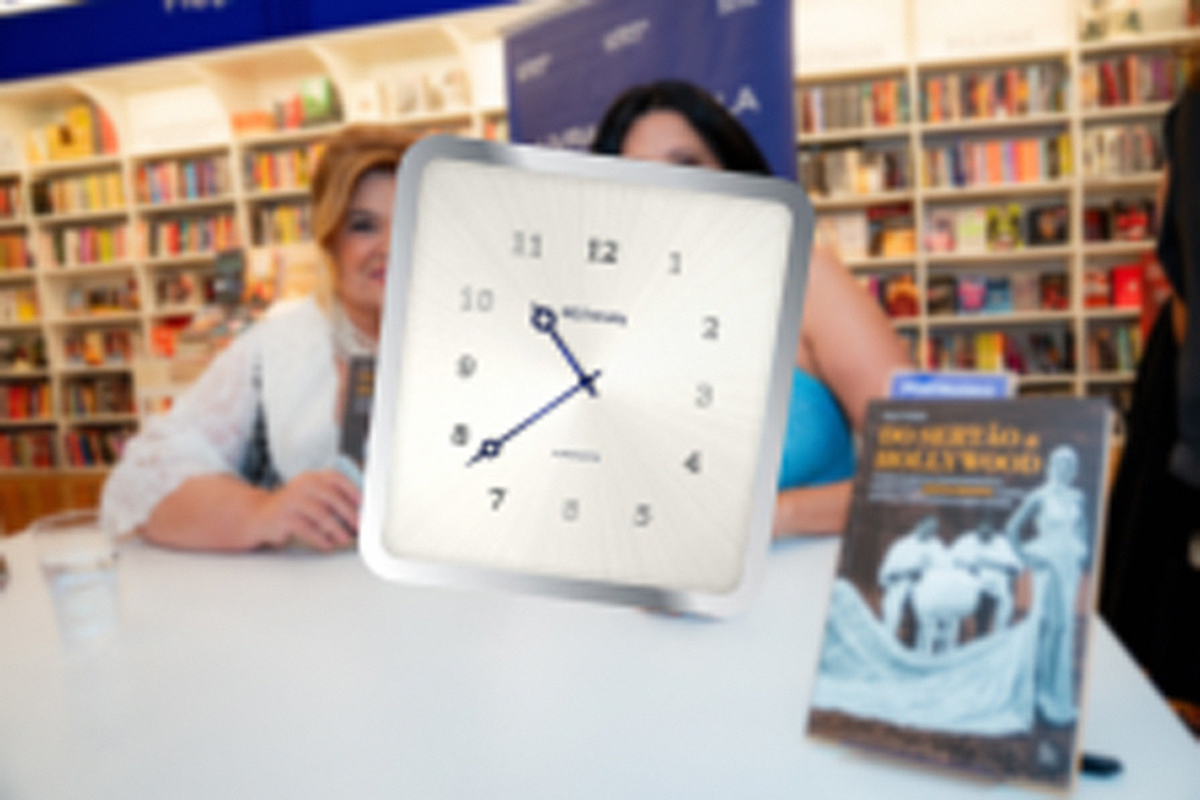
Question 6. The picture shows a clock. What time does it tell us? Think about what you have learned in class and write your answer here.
10:38
